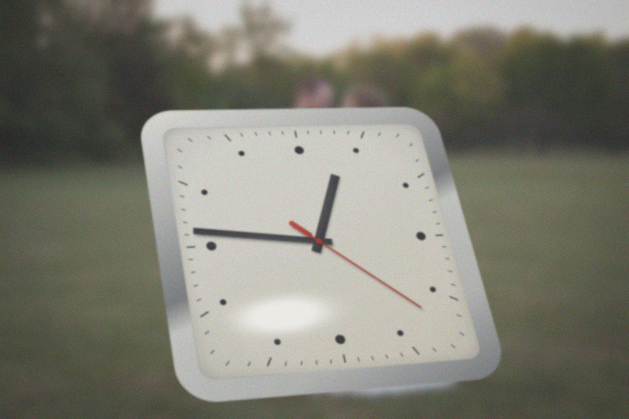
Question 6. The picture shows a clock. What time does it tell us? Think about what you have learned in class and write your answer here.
12:46:22
